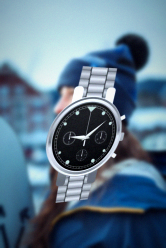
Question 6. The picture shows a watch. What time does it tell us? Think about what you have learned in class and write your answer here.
9:08
